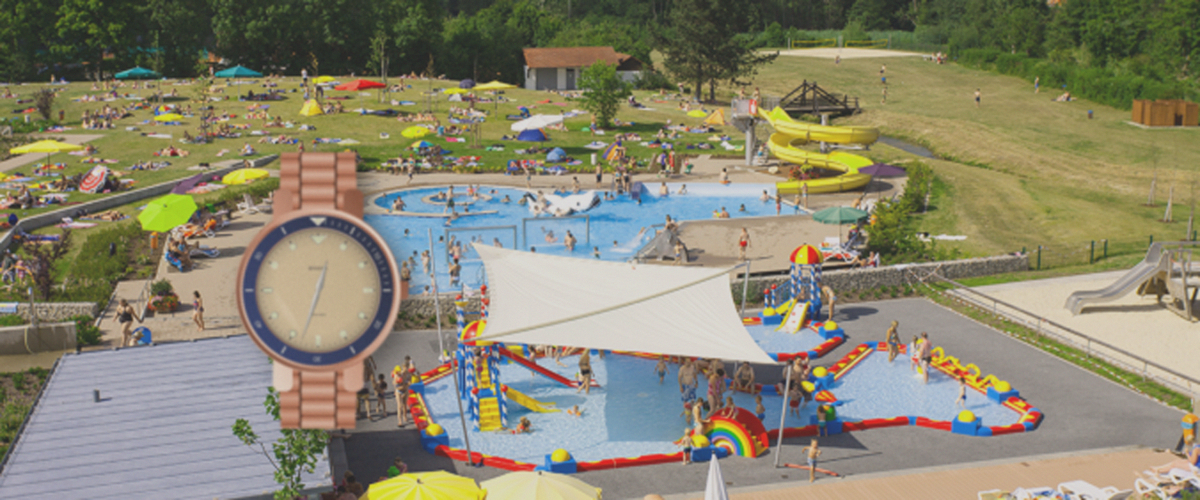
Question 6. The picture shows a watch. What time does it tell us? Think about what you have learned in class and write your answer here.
12:33
